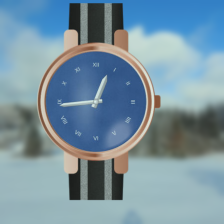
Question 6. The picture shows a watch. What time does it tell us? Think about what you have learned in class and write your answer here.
12:44
